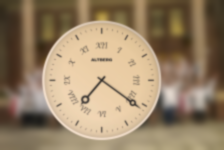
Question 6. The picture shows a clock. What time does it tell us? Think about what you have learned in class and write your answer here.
7:21
